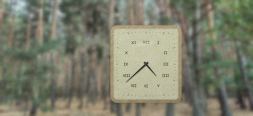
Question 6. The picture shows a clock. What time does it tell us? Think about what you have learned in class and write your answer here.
4:38
